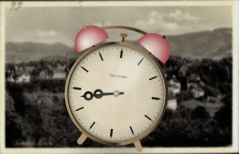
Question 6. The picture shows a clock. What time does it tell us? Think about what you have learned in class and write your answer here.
8:43
